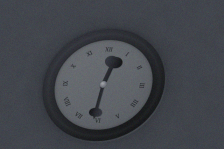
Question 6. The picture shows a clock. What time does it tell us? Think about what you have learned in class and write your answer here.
12:31
